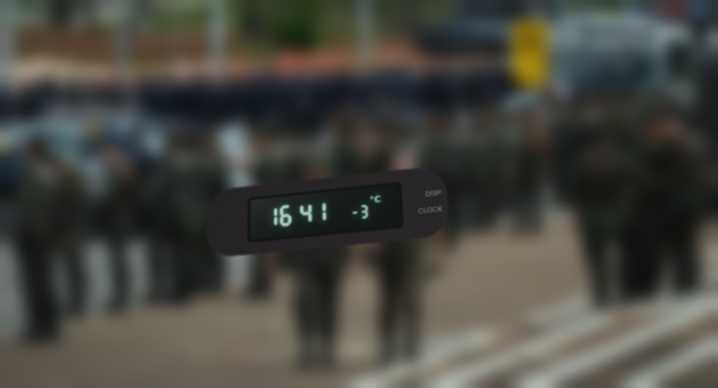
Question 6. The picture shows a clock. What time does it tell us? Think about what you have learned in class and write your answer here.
16:41
